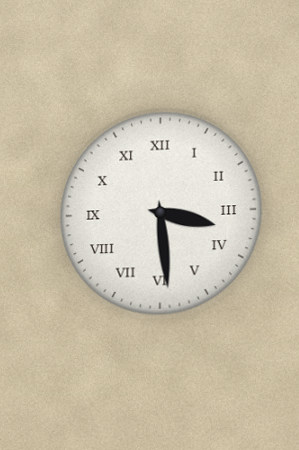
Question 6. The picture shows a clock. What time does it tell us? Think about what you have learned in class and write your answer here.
3:29
